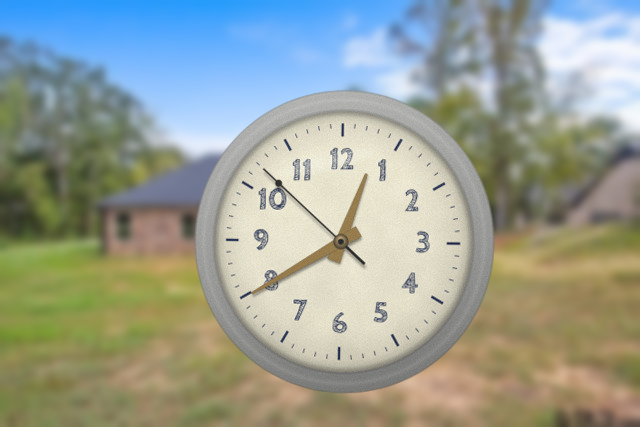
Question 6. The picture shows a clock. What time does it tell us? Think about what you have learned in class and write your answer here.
12:39:52
